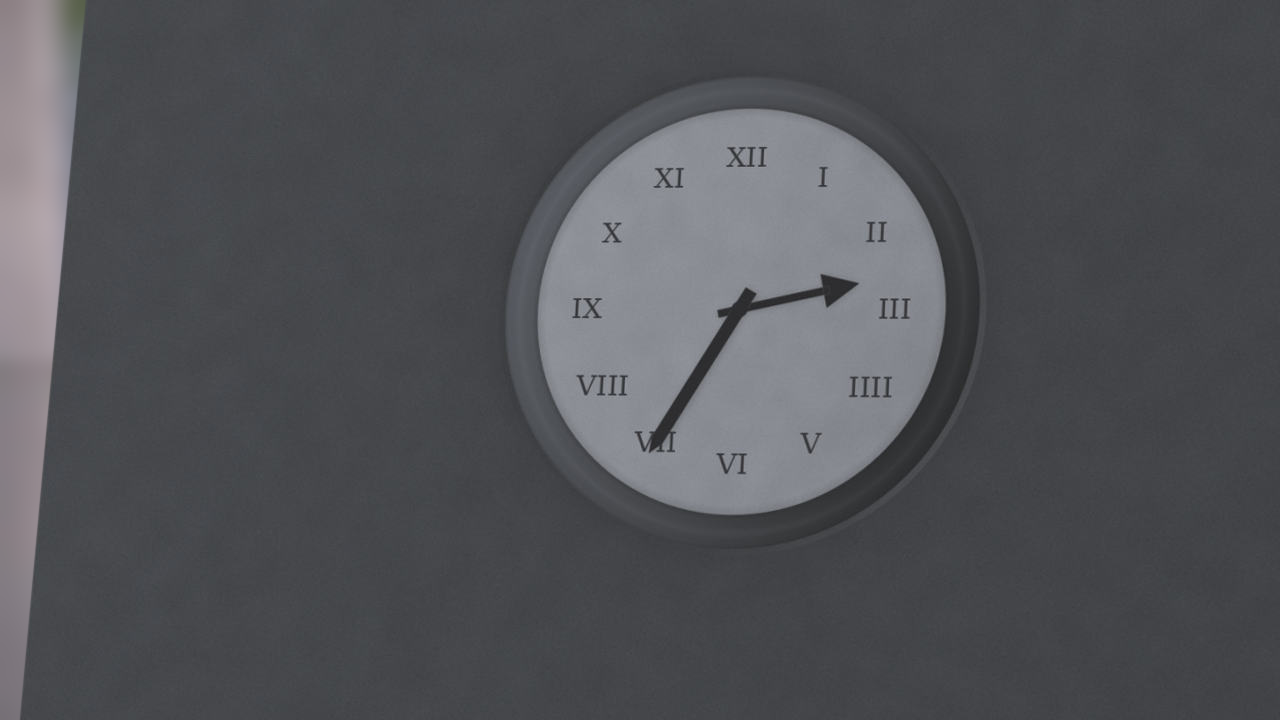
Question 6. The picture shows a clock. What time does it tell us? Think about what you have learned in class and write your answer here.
2:35
